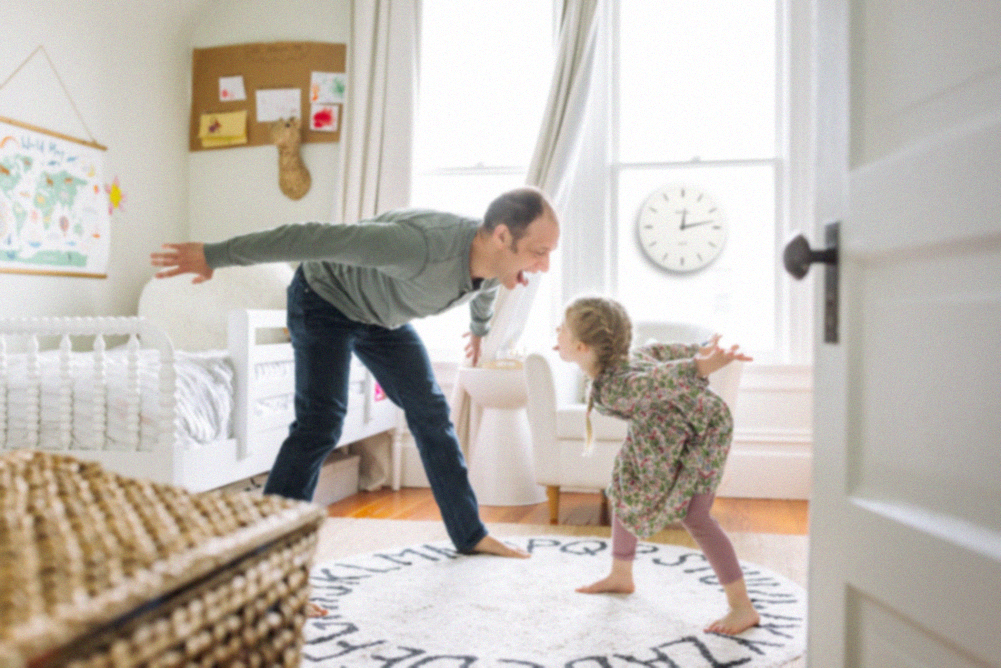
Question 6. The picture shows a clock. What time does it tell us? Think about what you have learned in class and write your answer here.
12:13
